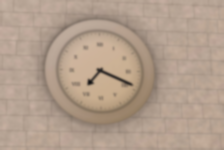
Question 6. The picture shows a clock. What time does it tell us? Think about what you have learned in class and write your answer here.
7:19
